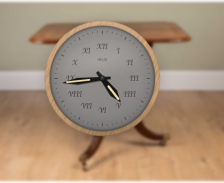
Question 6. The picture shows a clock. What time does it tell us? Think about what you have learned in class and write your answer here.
4:44
